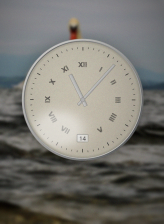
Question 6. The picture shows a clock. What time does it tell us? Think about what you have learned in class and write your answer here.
11:07
